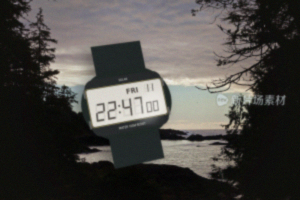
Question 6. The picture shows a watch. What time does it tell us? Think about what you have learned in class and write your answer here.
22:47:00
